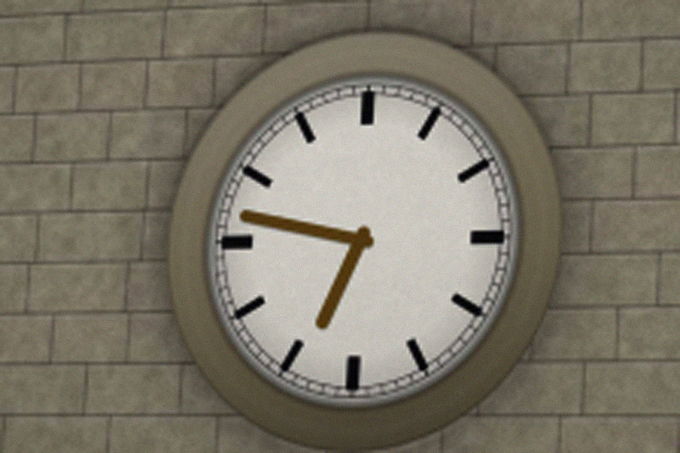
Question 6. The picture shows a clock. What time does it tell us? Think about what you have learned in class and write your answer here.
6:47
